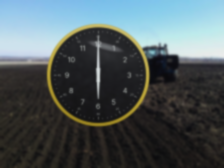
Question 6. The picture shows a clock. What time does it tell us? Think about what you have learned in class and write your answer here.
6:00
